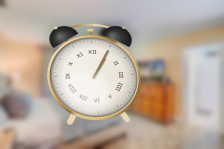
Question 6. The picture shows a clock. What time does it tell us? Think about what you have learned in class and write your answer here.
1:05
